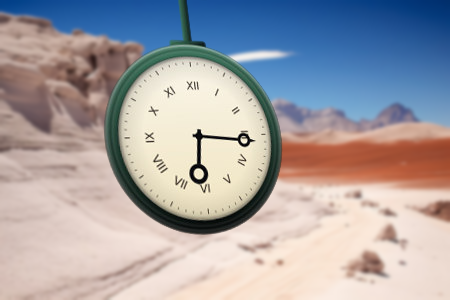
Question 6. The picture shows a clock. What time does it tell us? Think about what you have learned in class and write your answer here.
6:16
